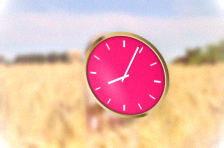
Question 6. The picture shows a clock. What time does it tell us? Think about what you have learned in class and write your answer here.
8:04
